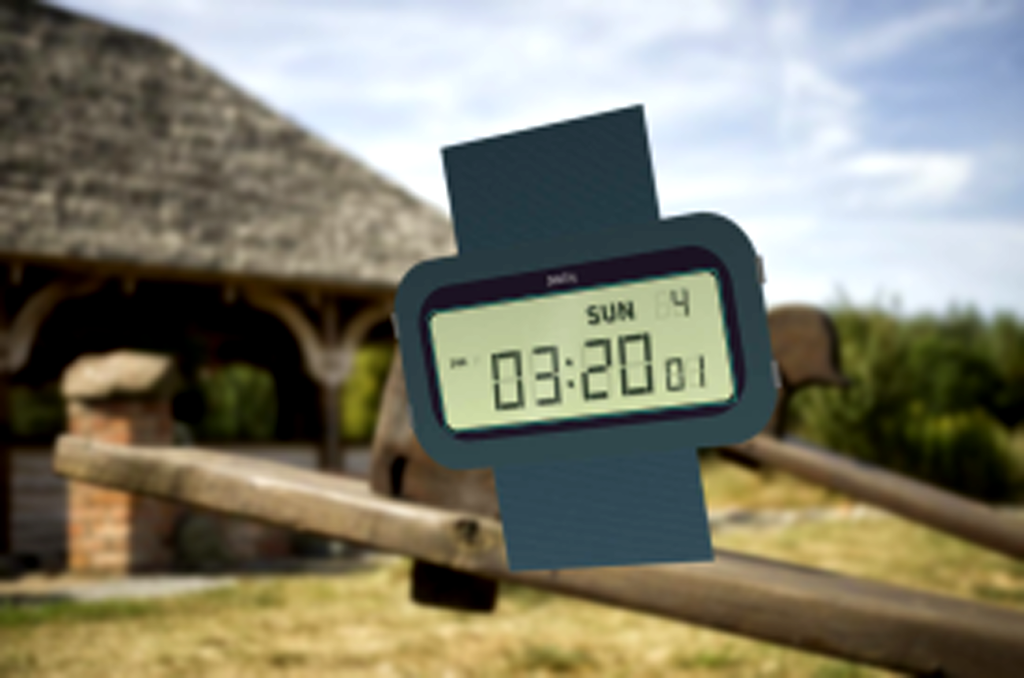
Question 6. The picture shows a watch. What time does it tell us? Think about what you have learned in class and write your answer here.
3:20:01
